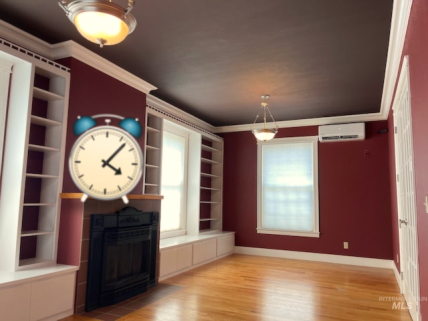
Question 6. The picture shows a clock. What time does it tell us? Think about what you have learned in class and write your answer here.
4:07
